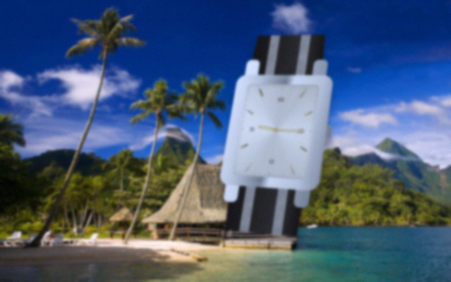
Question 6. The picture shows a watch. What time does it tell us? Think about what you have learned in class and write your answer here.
9:15
